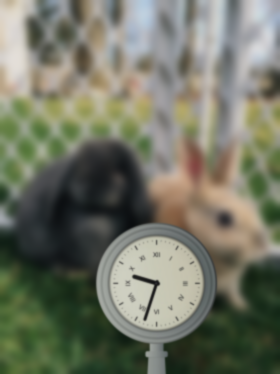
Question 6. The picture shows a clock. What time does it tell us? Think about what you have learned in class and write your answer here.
9:33
